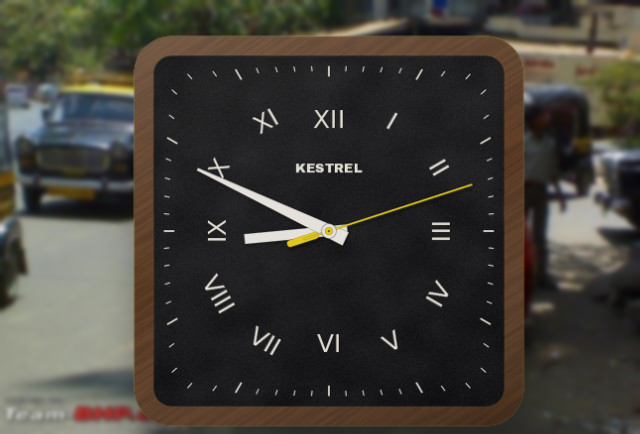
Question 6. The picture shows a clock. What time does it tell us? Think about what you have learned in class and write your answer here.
8:49:12
